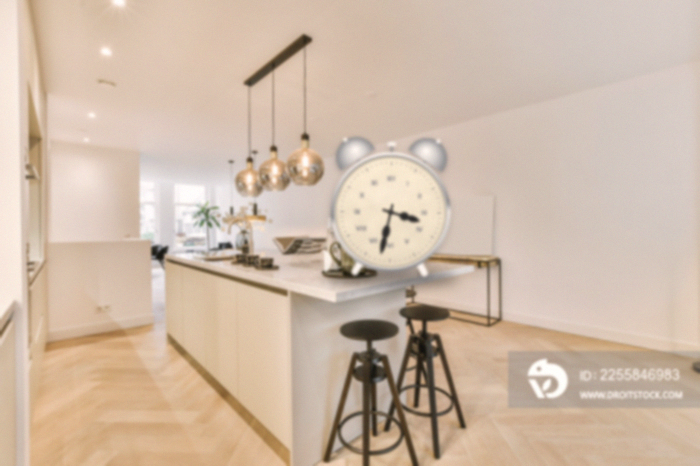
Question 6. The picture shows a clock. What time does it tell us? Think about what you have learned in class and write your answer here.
3:32
